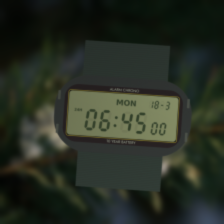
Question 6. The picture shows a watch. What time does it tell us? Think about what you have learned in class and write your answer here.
6:45:00
